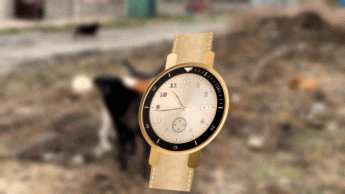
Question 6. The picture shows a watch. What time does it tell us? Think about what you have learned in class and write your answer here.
10:44
